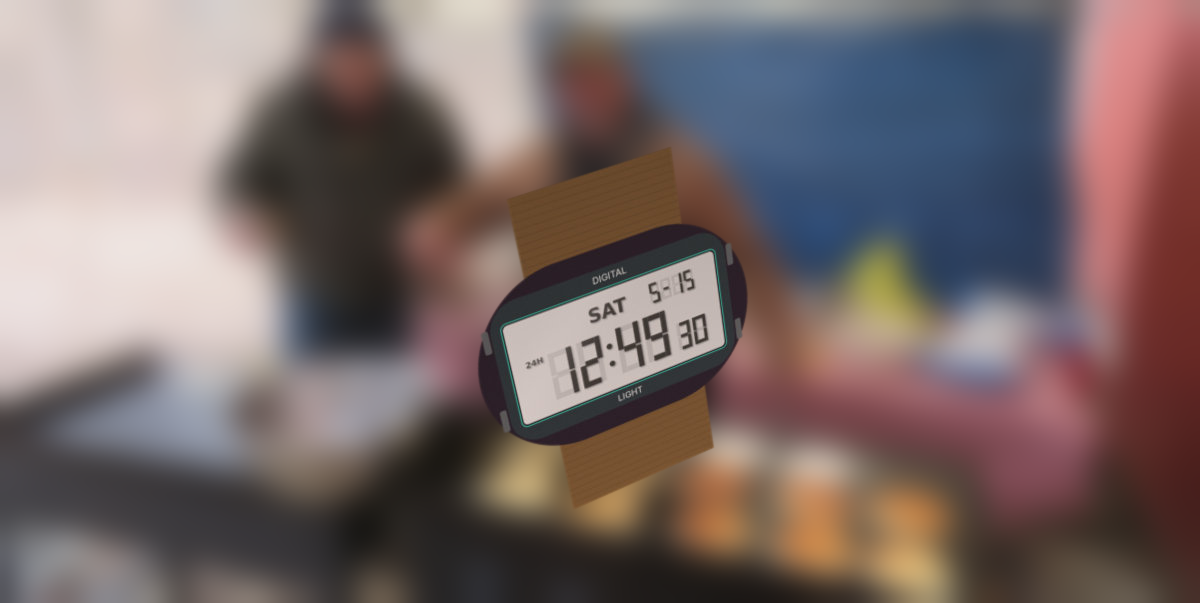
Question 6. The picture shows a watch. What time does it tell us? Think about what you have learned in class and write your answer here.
12:49:30
